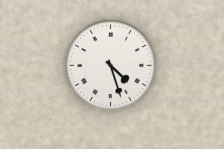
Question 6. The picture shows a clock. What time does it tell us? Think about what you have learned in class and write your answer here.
4:27
